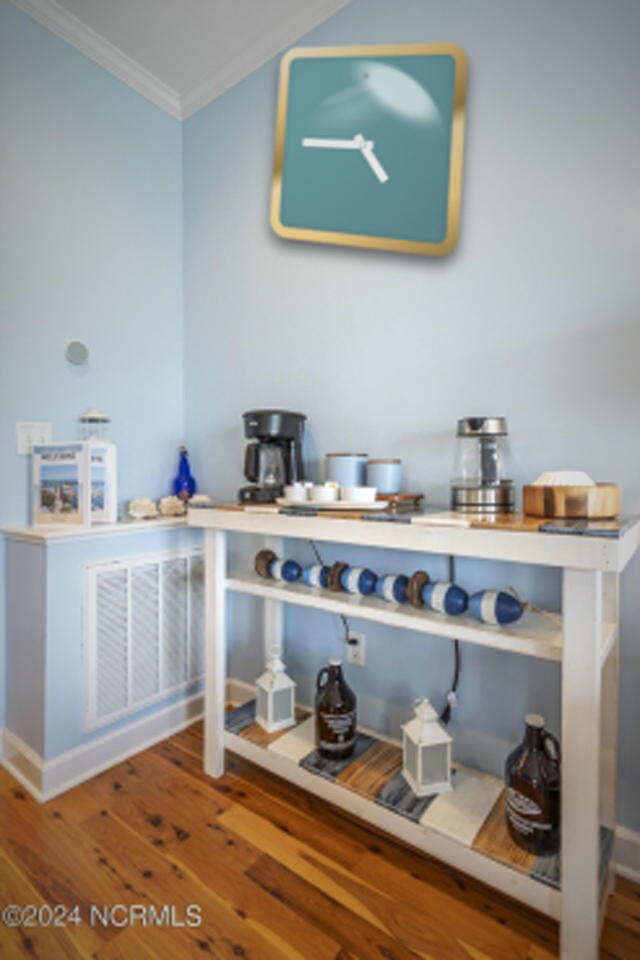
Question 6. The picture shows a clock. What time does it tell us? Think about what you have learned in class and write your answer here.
4:45
